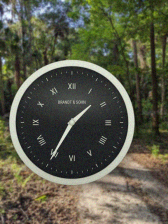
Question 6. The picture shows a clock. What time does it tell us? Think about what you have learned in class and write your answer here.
1:35
